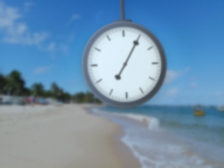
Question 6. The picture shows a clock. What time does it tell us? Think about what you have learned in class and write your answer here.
7:05
